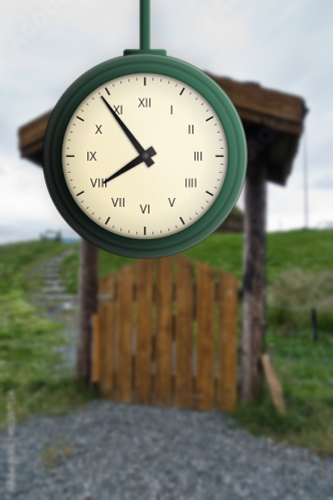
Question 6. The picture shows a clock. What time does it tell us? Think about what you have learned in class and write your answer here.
7:54
